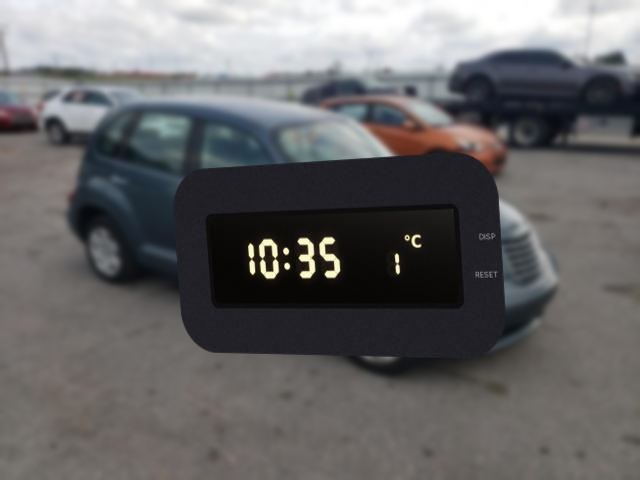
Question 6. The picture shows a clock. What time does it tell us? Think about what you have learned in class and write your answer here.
10:35
